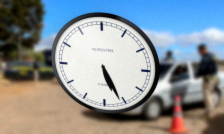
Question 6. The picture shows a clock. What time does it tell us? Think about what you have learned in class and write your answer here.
5:26
